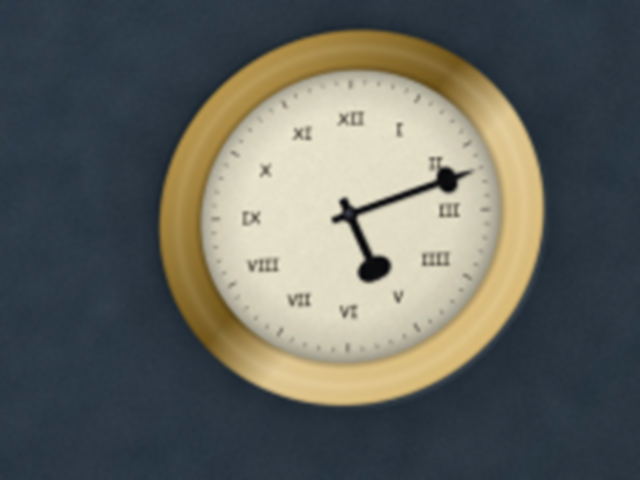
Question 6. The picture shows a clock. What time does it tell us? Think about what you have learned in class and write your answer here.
5:12
